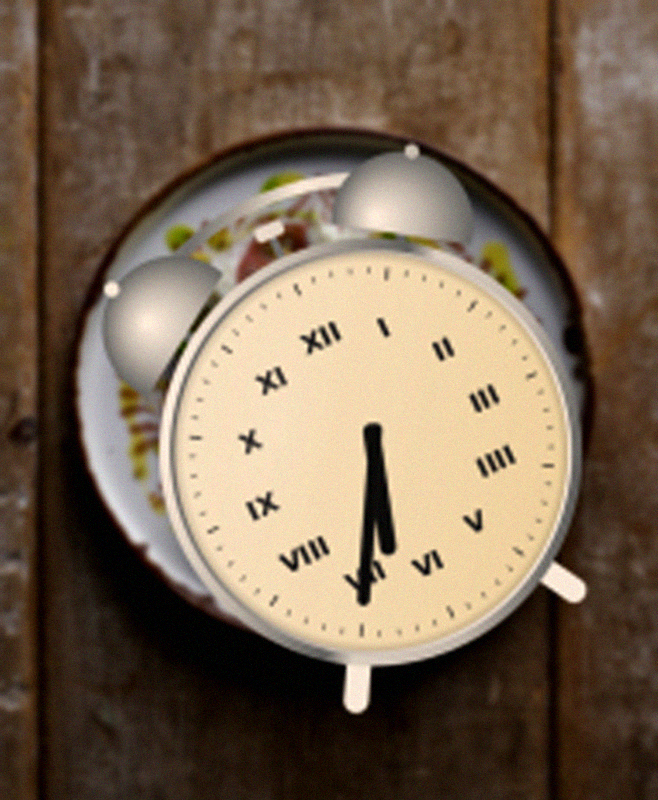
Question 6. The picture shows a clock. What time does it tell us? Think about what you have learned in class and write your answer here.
6:35
